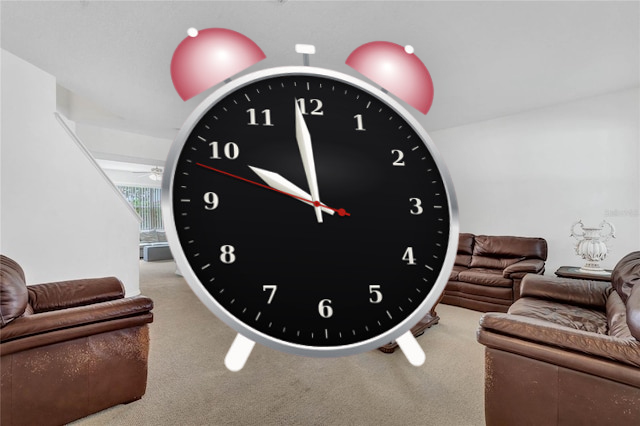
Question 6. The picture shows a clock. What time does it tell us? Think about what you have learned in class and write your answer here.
9:58:48
